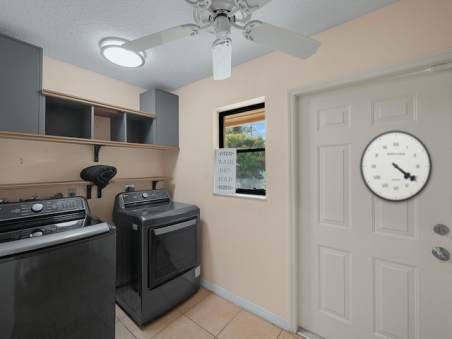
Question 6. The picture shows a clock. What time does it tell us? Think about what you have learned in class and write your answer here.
4:21
